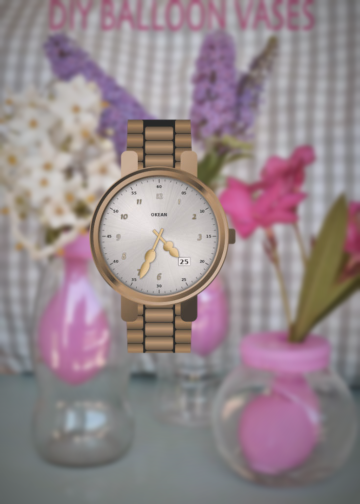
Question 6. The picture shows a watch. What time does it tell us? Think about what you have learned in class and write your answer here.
4:34
